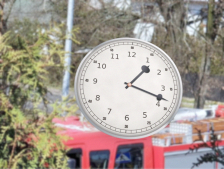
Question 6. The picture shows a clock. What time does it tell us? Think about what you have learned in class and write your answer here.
1:18
